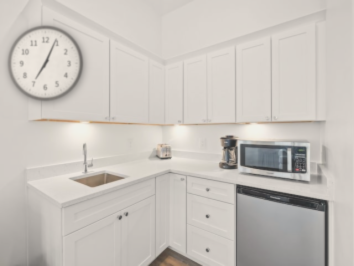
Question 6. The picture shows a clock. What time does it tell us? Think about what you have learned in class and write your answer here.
7:04
